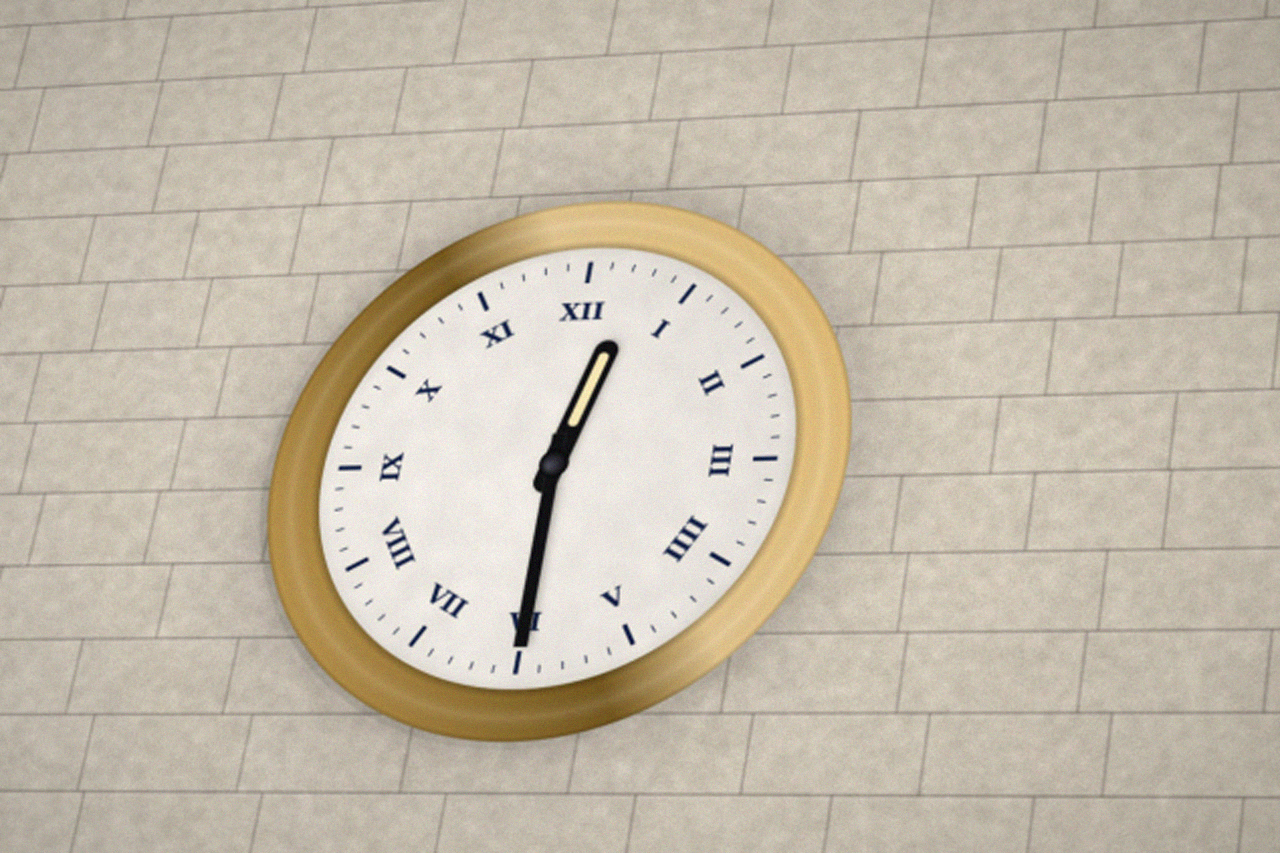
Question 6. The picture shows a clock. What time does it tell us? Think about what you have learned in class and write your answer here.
12:30
